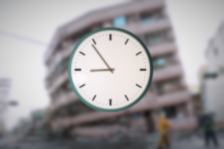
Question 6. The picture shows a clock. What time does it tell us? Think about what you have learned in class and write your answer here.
8:54
